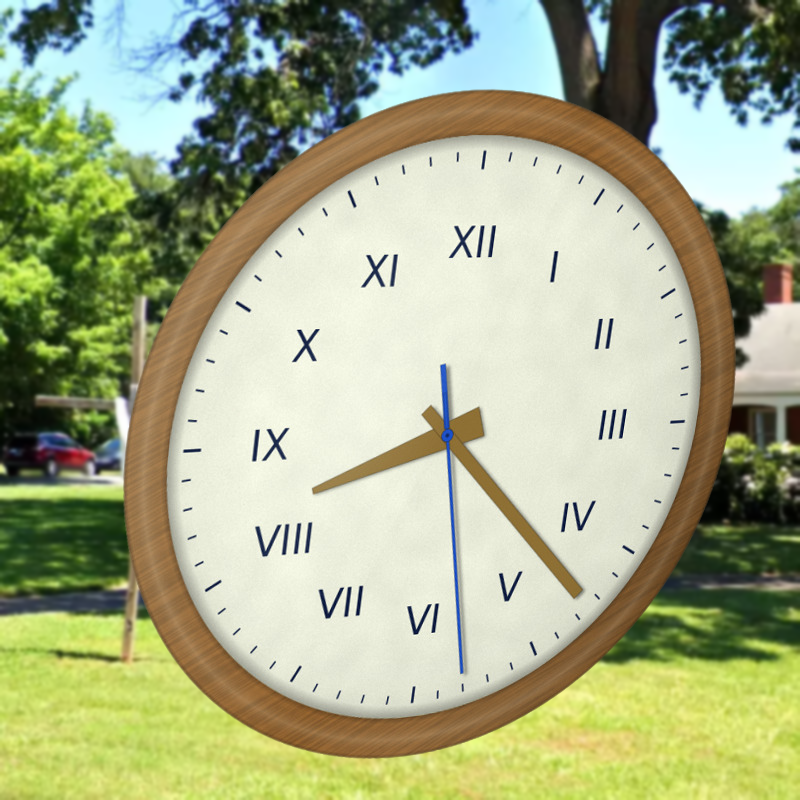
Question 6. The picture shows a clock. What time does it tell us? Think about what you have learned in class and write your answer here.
8:22:28
